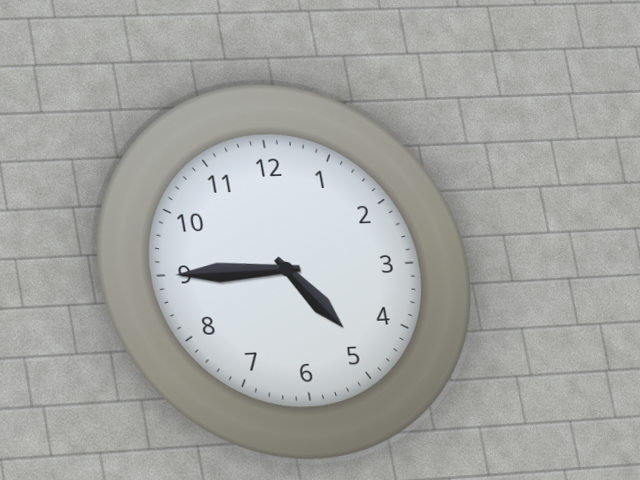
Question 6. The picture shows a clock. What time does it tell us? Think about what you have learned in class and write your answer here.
4:45
